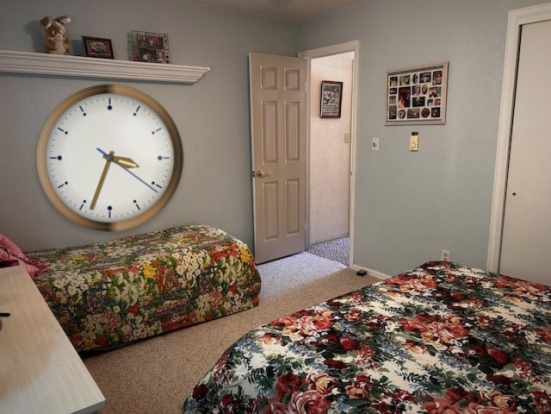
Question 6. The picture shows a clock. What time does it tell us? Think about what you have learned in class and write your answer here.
3:33:21
